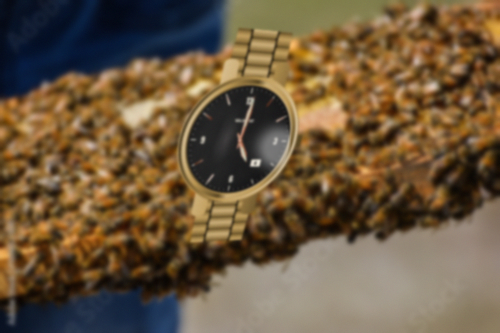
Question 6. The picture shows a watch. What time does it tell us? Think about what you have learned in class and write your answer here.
5:01
